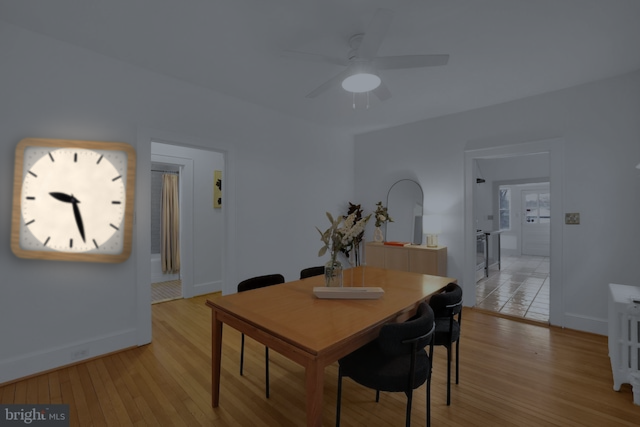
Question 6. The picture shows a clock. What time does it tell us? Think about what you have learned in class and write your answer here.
9:27
